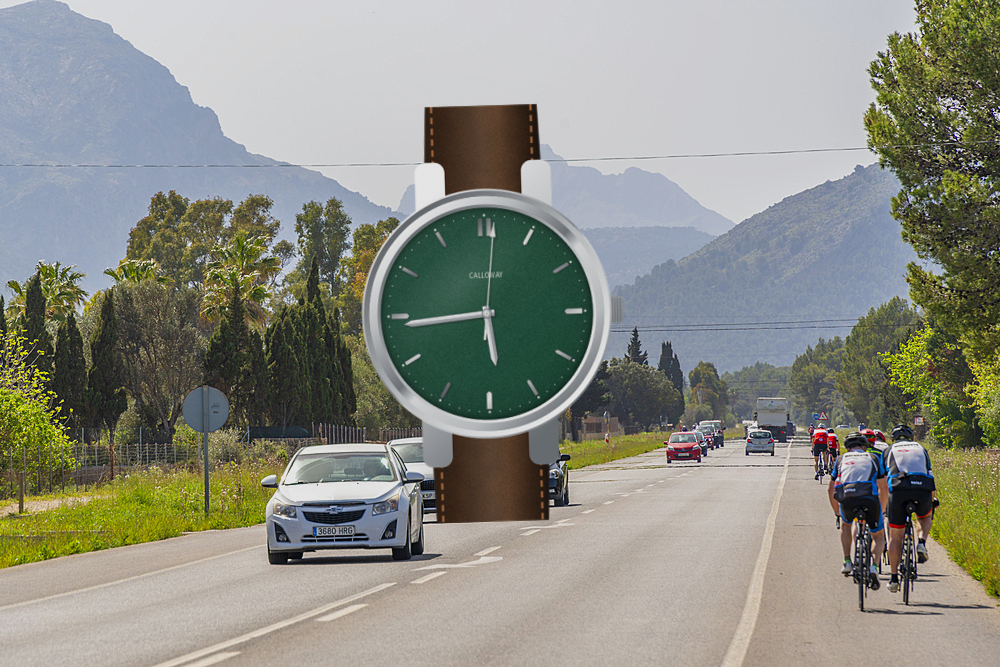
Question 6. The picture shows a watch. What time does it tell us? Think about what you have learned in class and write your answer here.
5:44:01
